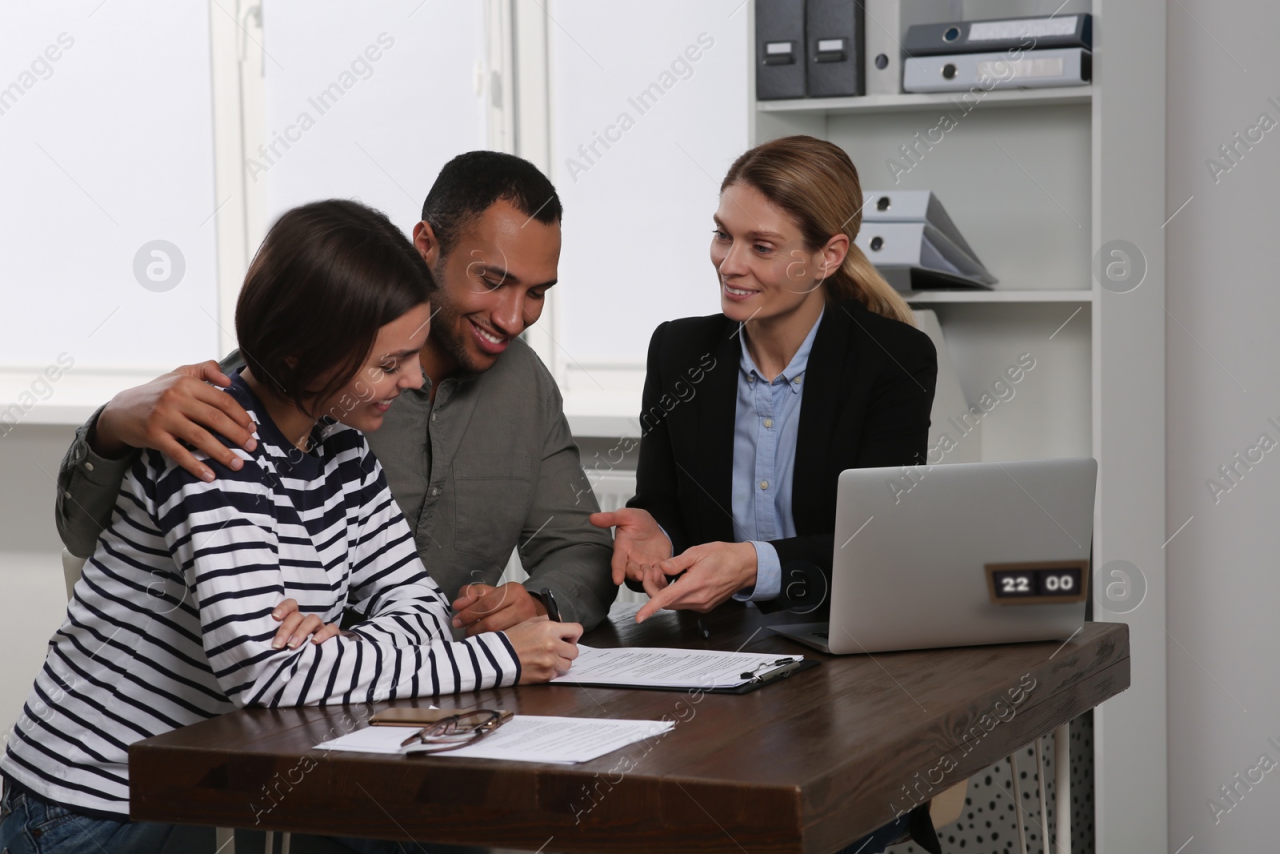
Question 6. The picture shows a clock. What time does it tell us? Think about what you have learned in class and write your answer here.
22:00
